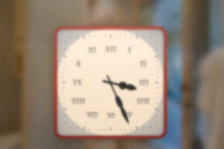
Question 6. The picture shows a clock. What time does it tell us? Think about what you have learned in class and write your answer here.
3:26
